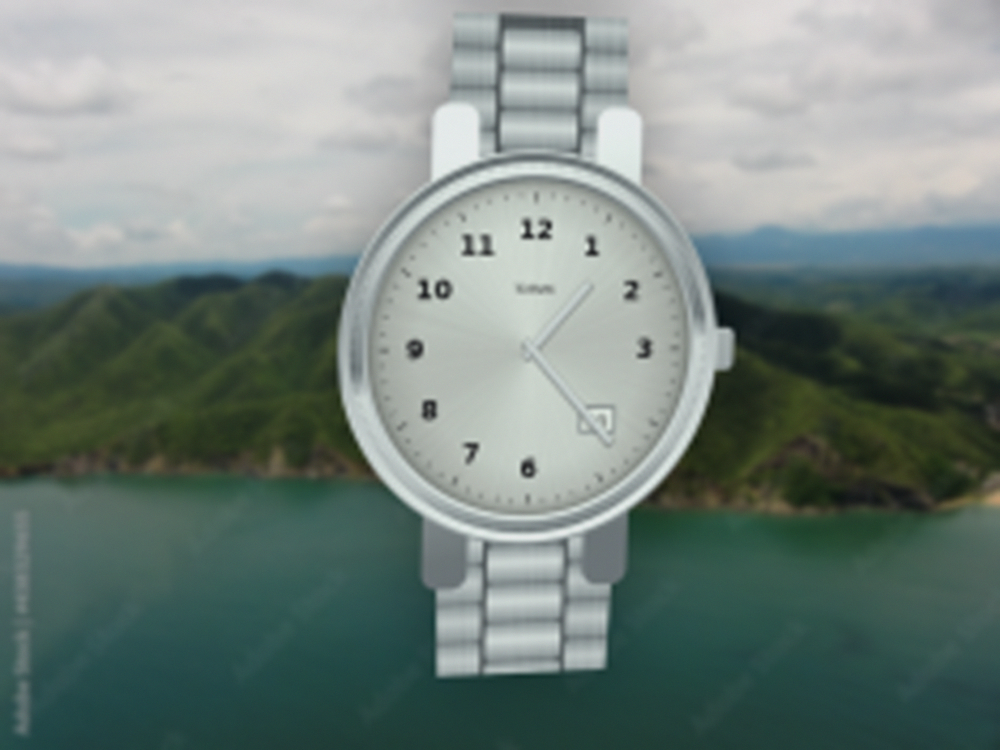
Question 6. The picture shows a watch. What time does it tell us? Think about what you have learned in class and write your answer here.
1:23
